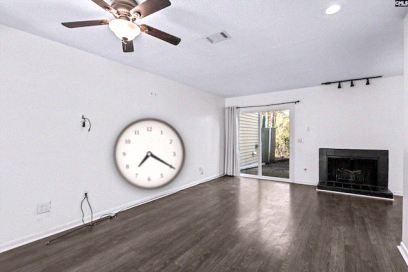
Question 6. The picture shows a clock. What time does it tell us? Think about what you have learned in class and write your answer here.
7:20
